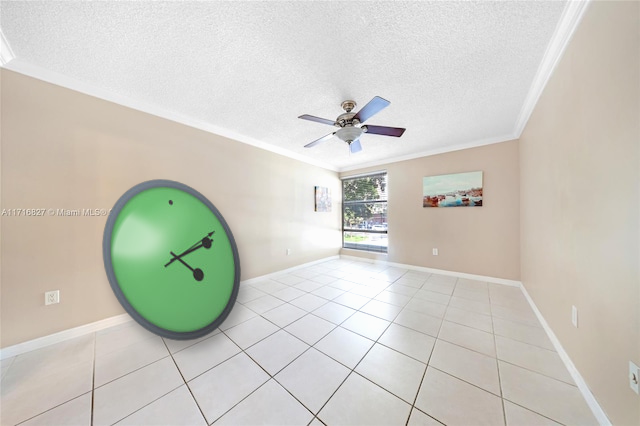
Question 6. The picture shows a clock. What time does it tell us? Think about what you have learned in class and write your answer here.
4:11:10
